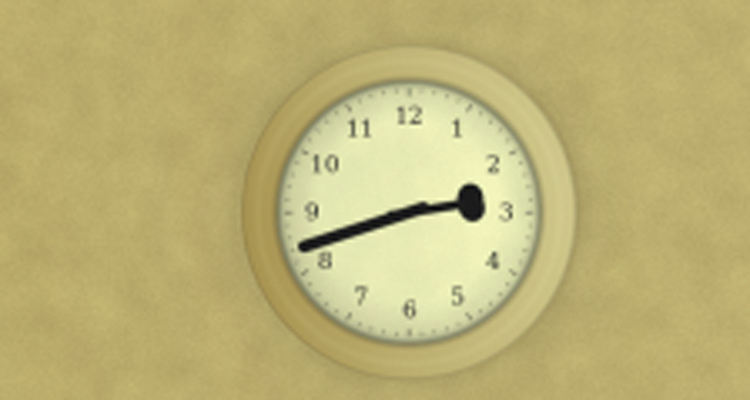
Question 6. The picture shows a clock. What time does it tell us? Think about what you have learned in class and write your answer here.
2:42
